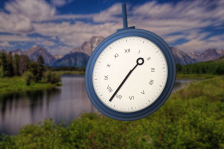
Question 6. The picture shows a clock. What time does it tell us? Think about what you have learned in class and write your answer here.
1:37
